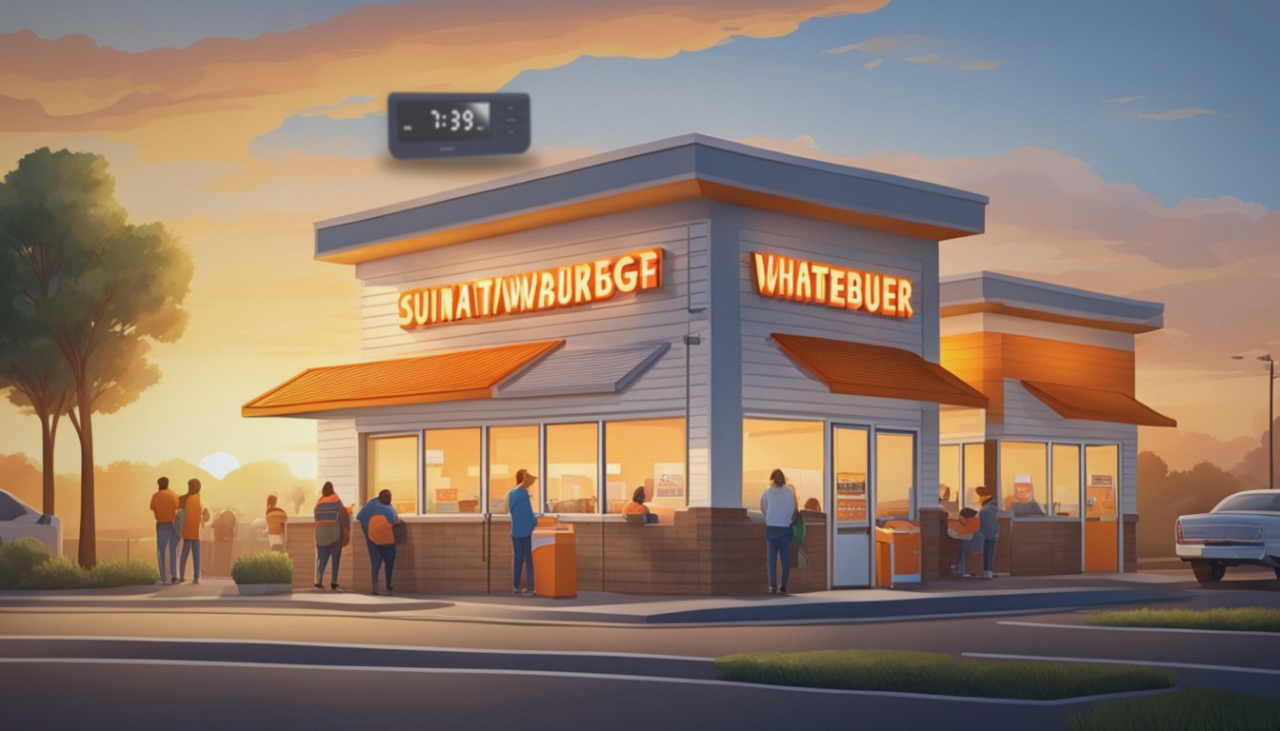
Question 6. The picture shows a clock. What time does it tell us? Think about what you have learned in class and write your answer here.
7:39
